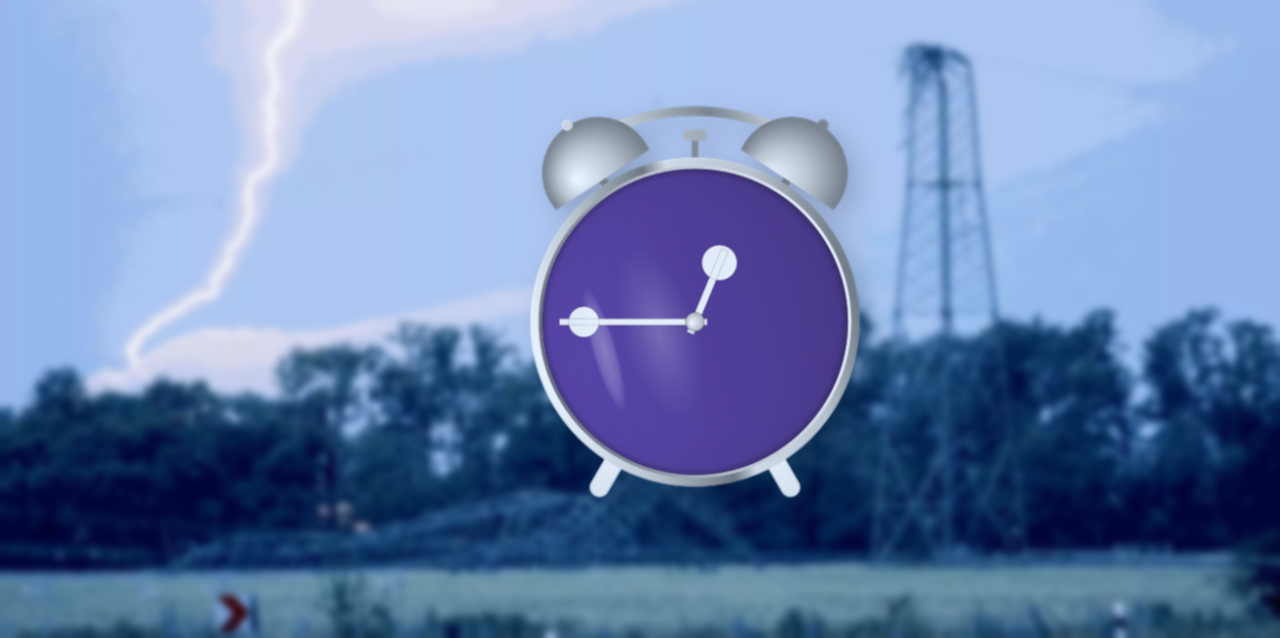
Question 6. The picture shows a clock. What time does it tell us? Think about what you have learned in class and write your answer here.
12:45
